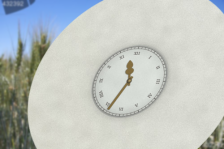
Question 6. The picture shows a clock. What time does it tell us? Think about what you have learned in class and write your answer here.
11:34
